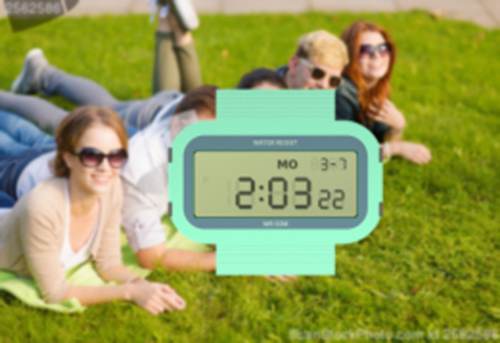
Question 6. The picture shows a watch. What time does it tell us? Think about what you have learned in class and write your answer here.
2:03:22
